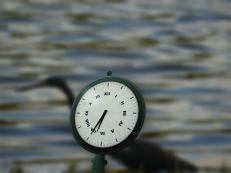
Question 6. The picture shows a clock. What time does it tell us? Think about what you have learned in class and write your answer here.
6:35
